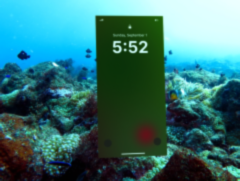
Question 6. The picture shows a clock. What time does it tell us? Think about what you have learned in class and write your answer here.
5:52
